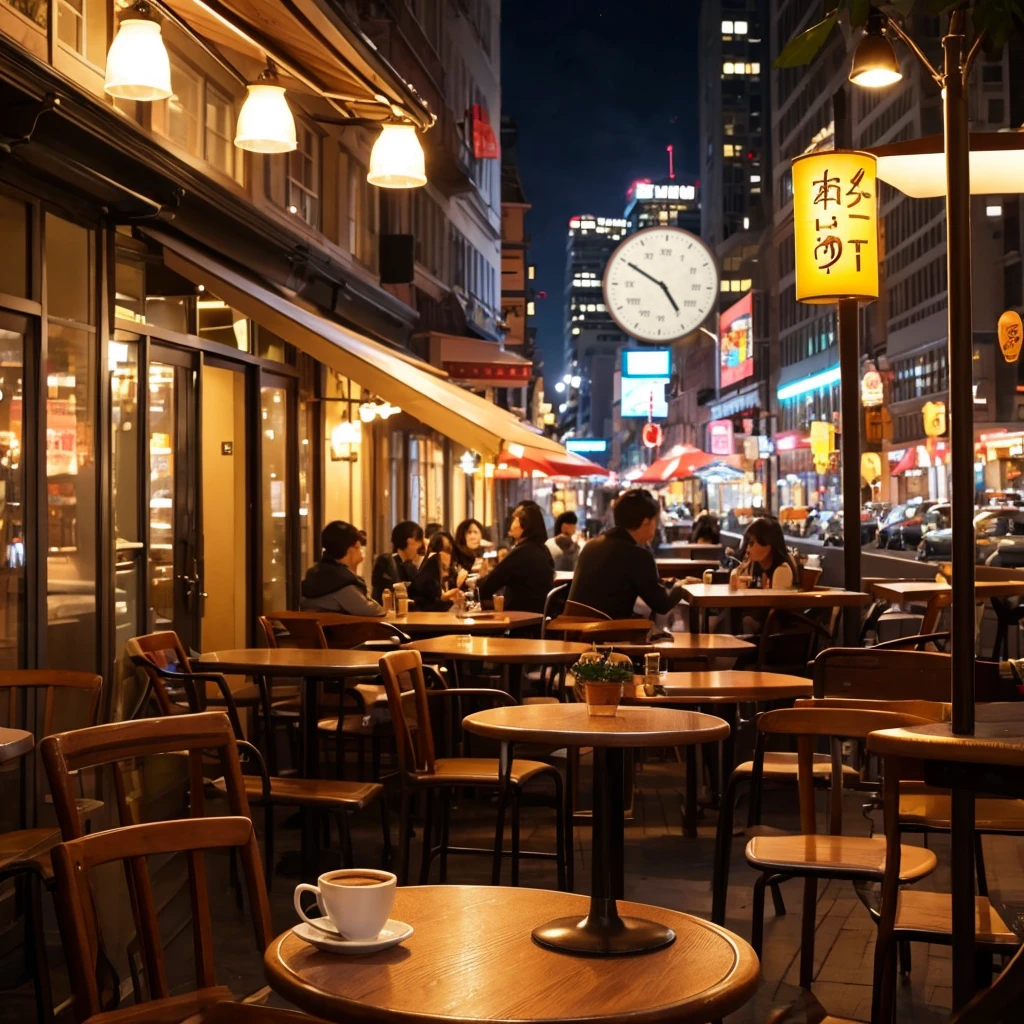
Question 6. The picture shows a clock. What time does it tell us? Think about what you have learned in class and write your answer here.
4:50
